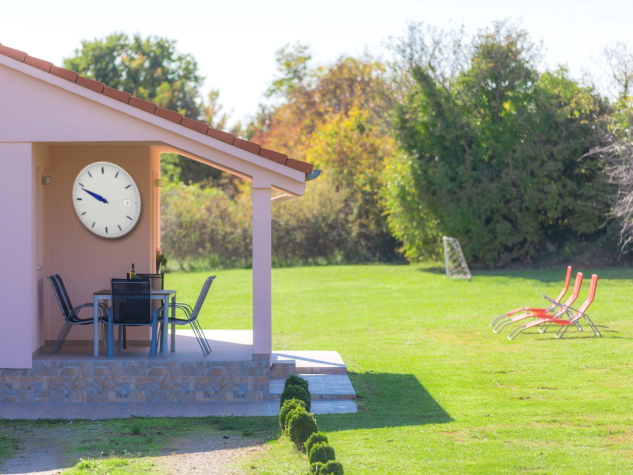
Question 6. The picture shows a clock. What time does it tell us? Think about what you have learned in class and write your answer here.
9:49
